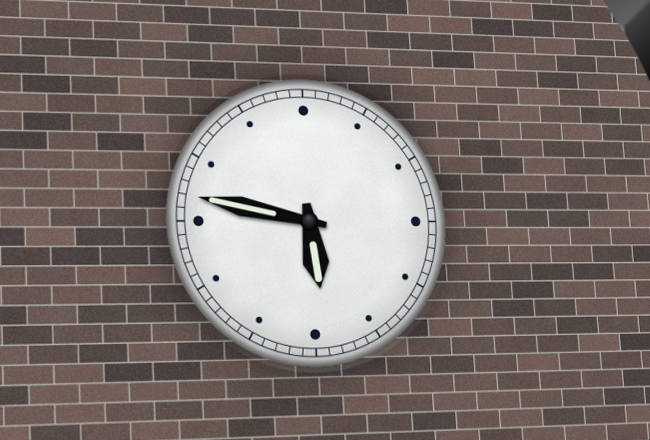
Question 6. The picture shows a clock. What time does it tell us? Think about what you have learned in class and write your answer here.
5:47
